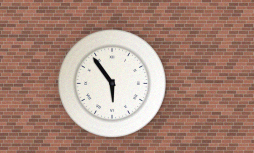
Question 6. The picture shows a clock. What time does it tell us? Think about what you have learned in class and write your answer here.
5:54
